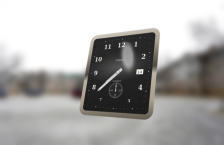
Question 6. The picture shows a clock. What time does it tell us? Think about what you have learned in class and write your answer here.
7:38
